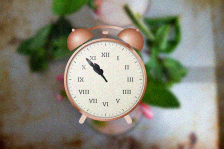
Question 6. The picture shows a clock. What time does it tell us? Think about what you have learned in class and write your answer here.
10:53
